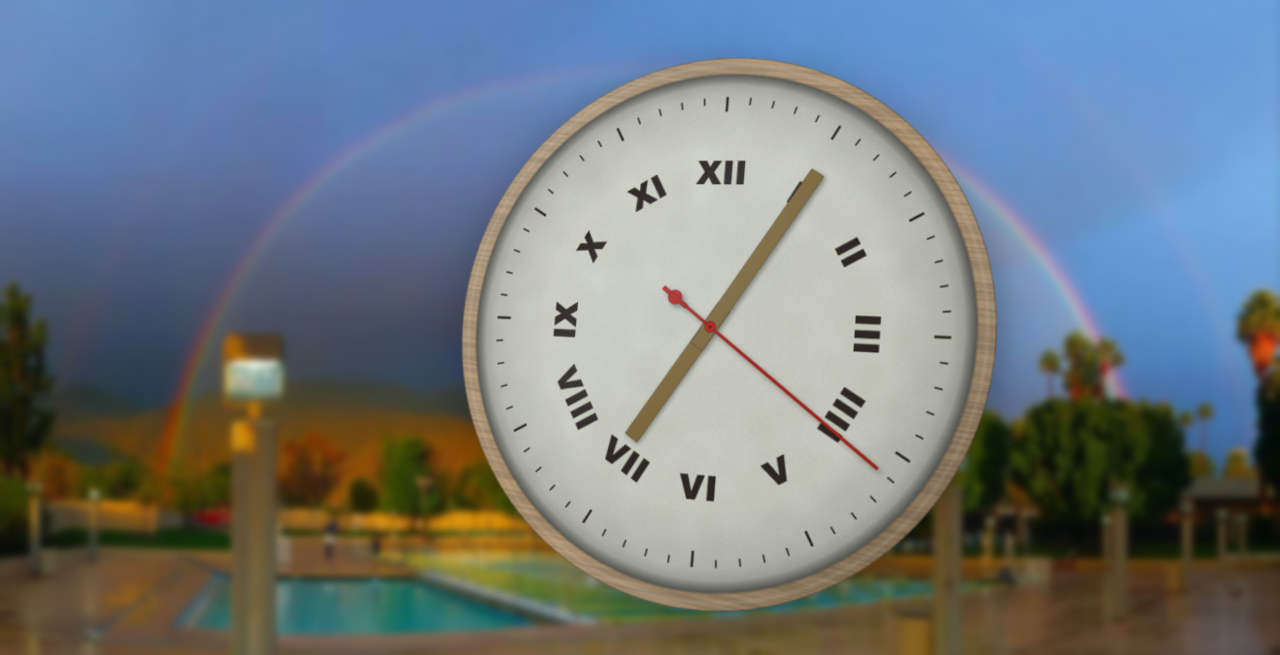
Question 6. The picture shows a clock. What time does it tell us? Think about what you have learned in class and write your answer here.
7:05:21
